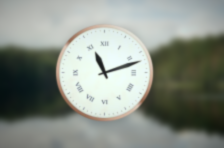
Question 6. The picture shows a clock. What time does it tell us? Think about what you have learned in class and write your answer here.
11:12
